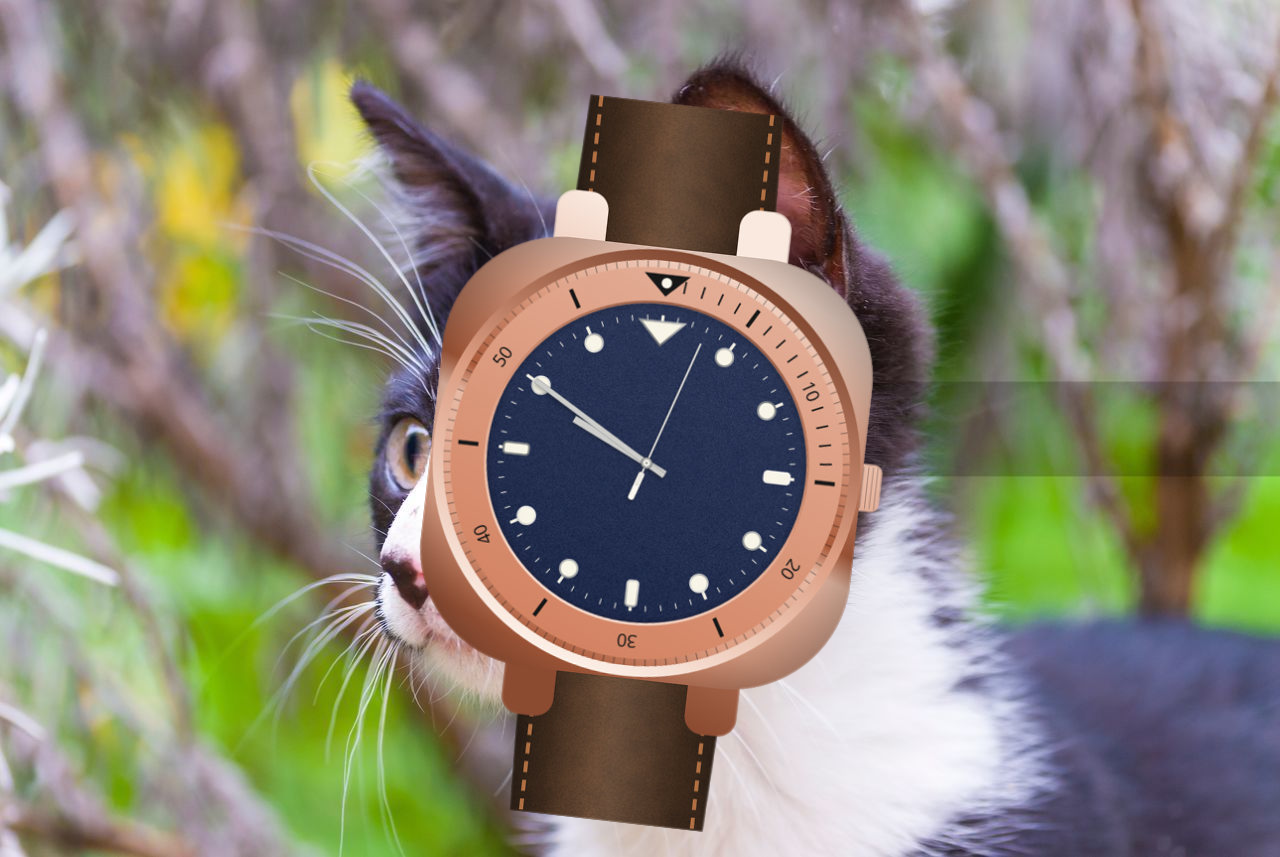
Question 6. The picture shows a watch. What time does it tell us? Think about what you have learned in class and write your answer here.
9:50:03
